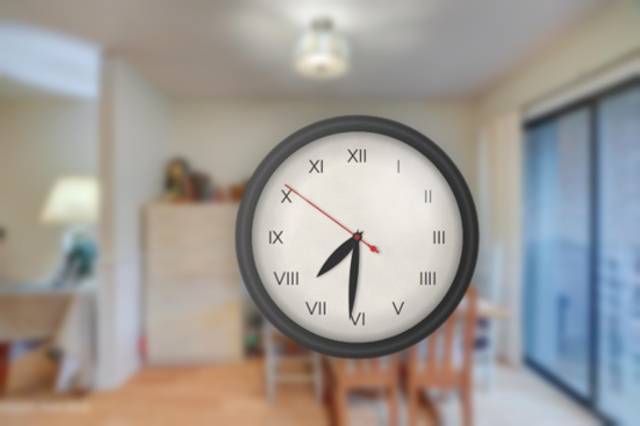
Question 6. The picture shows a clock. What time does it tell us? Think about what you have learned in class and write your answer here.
7:30:51
